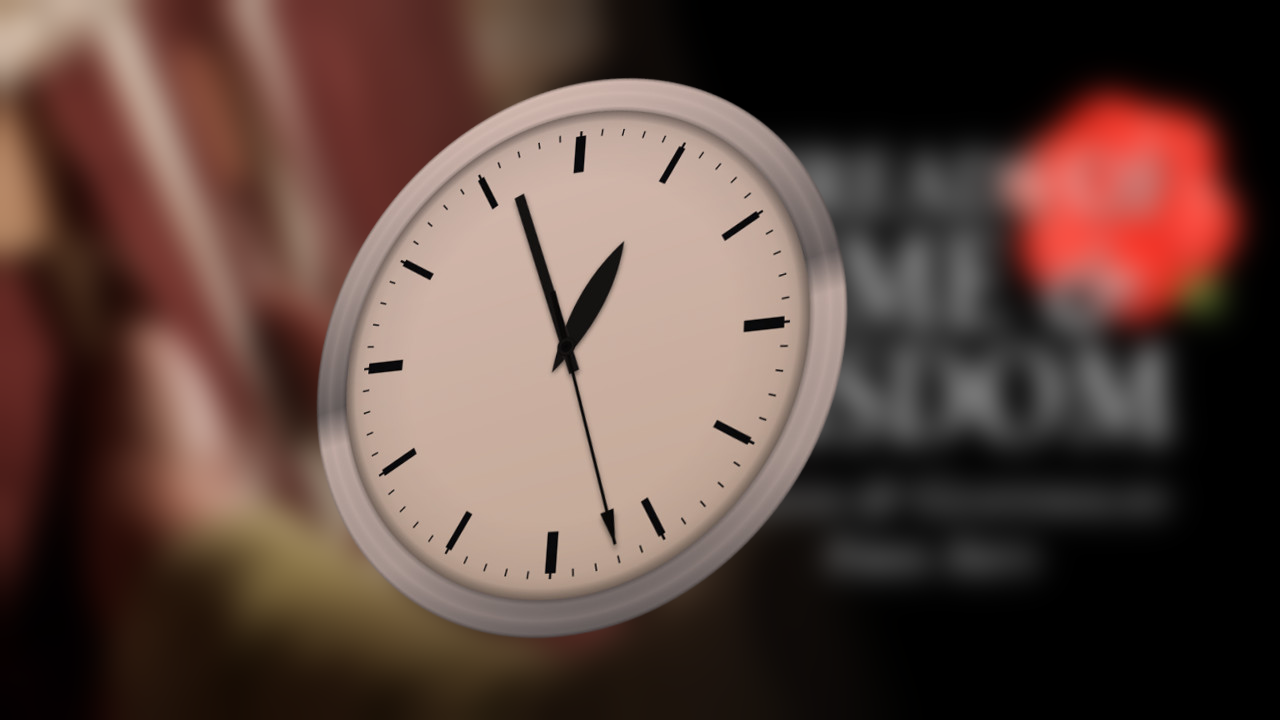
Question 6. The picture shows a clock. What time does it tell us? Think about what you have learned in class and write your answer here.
12:56:27
